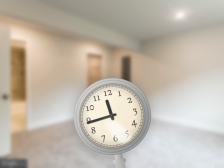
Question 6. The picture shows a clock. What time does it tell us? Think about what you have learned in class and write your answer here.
11:44
